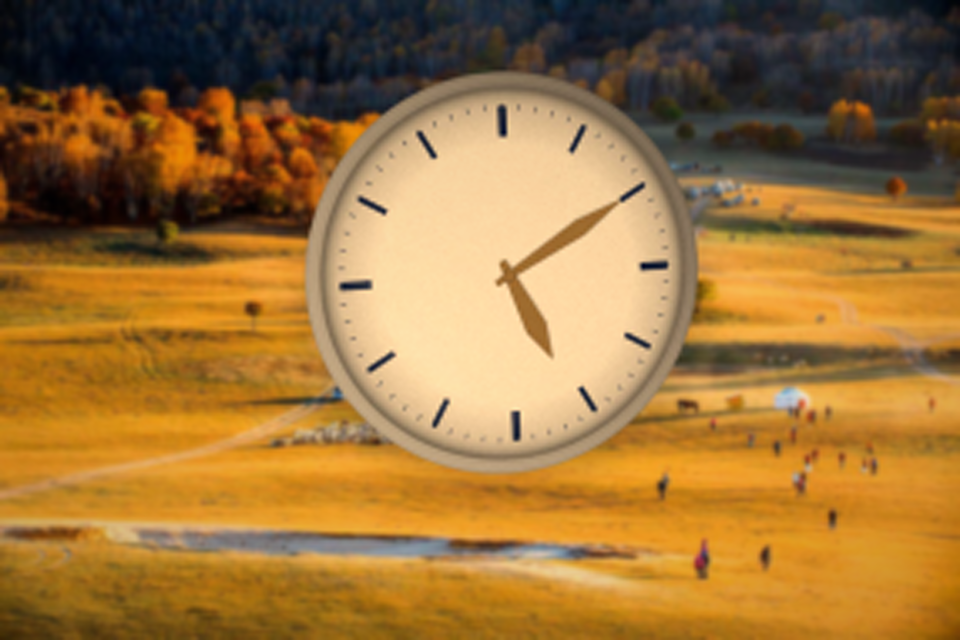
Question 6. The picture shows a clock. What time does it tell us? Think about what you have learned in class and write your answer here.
5:10
